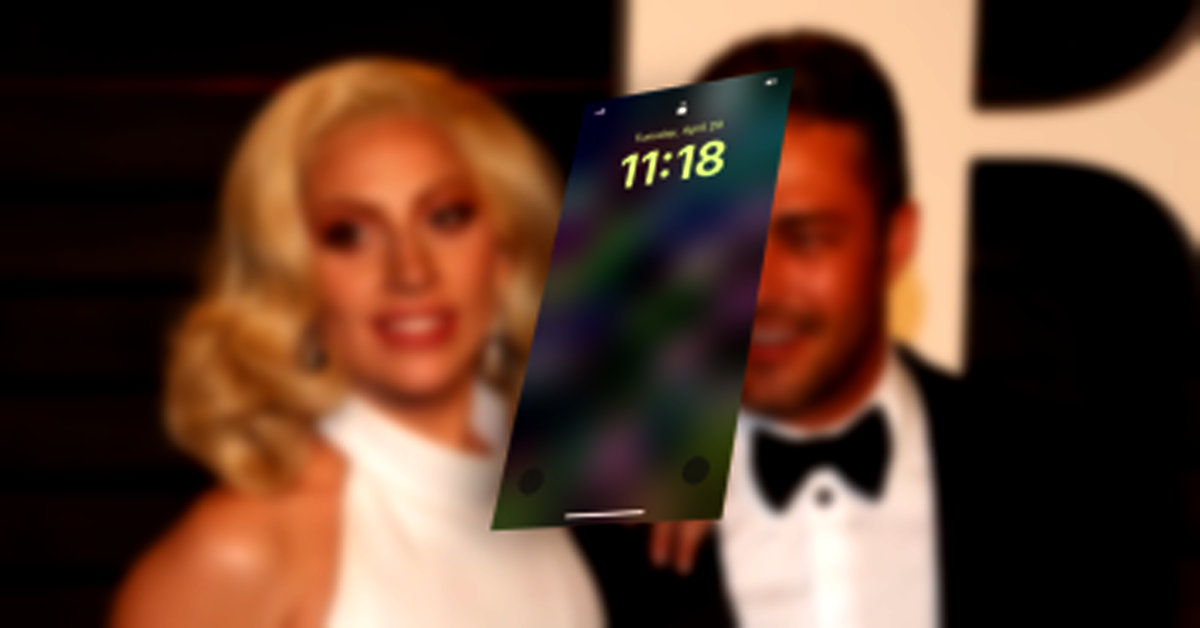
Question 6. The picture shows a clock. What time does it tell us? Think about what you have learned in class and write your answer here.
11:18
